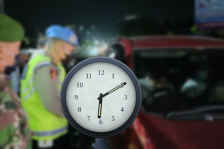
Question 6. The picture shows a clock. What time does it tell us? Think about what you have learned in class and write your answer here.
6:10
